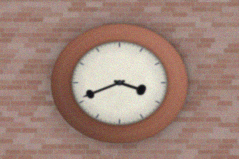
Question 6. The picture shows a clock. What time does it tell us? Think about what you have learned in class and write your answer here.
3:41
